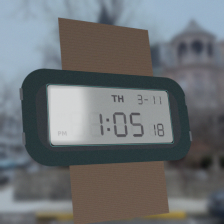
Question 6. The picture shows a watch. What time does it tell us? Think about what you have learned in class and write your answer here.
1:05:18
